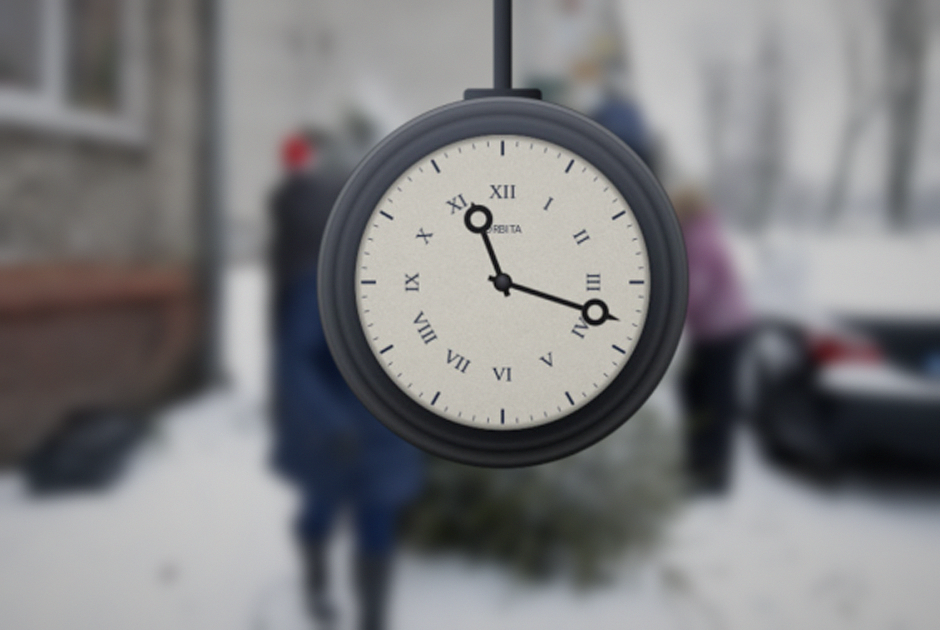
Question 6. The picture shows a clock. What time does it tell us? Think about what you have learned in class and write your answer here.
11:18
